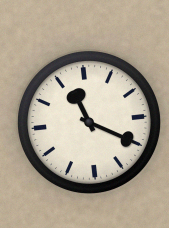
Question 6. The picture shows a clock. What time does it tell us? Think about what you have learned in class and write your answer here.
11:20
